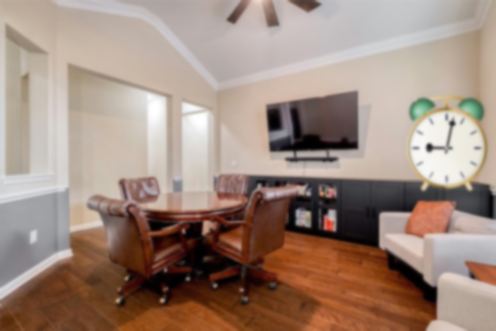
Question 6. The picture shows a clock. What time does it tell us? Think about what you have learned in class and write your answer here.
9:02
